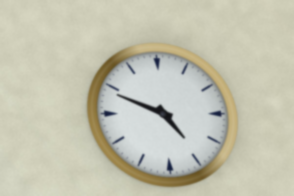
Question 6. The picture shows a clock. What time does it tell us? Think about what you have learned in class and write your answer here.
4:49
